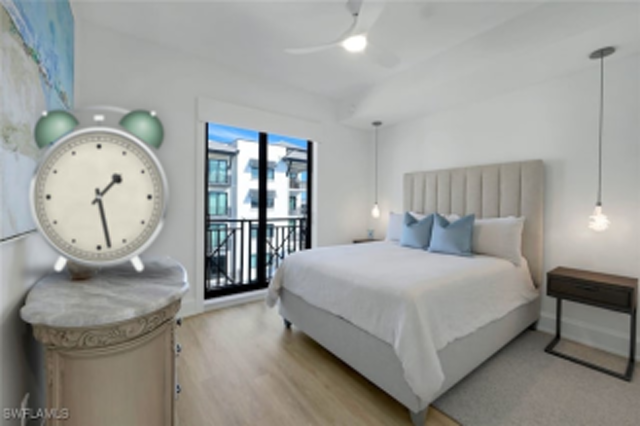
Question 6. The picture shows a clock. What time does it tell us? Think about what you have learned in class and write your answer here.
1:28
